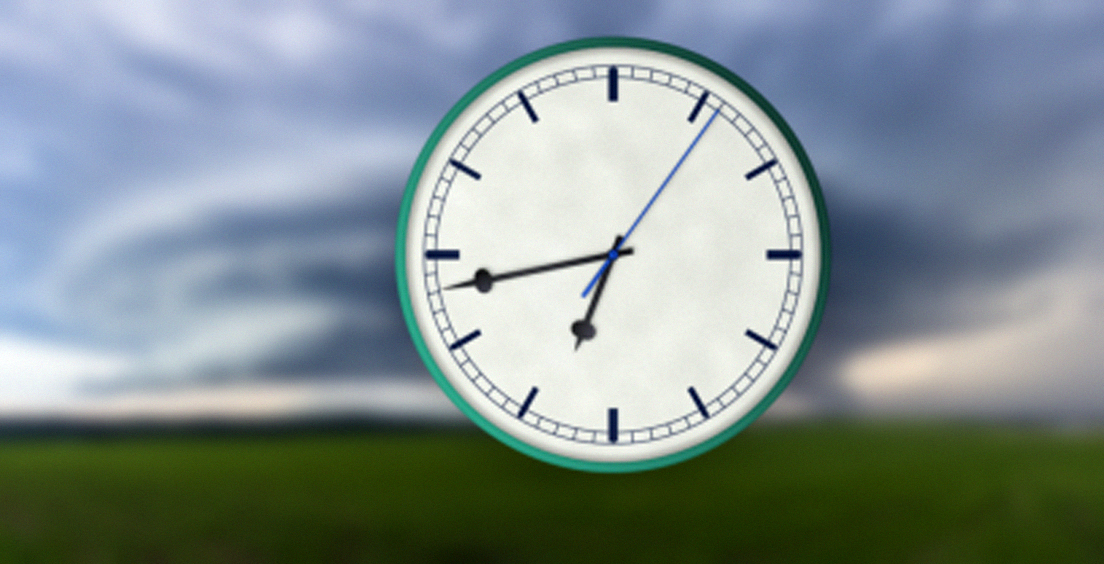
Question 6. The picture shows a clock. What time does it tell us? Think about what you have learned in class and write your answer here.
6:43:06
